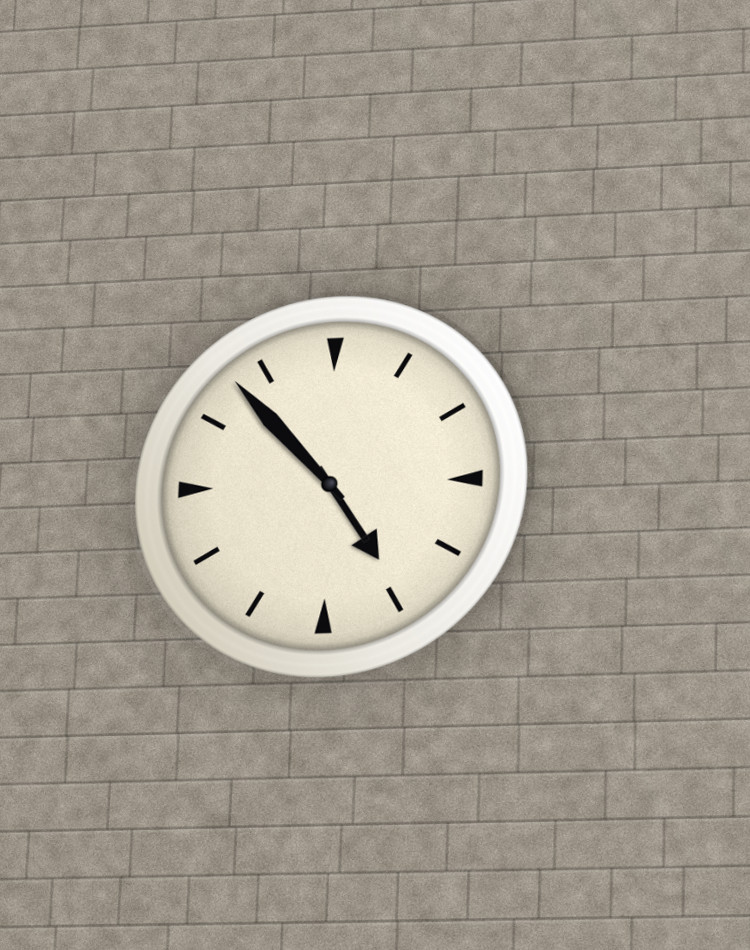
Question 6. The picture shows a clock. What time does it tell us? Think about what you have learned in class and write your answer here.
4:53
